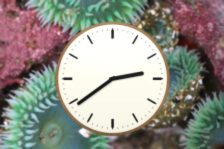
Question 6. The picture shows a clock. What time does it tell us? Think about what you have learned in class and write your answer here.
2:39
